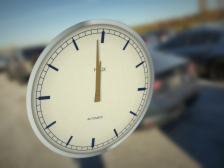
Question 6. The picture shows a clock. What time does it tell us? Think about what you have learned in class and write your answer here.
11:59
